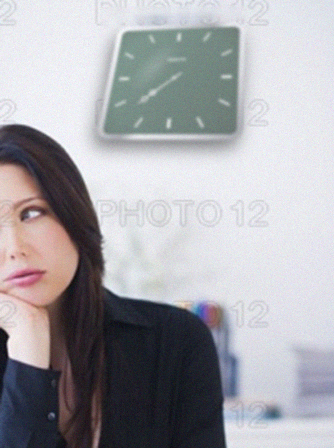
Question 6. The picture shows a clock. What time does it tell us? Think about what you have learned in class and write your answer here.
7:38
